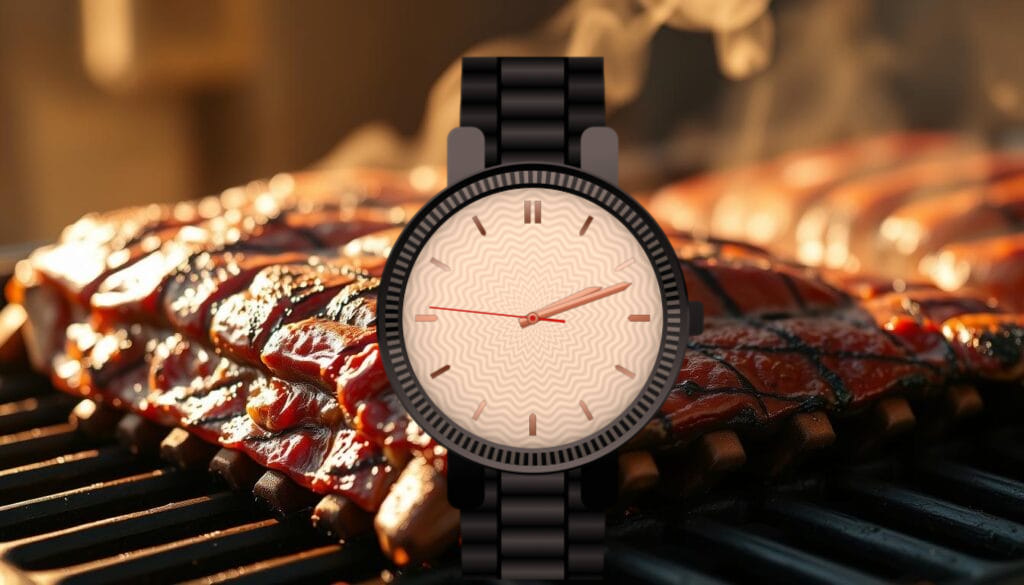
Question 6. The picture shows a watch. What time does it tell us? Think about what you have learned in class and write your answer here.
2:11:46
